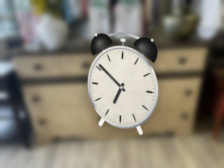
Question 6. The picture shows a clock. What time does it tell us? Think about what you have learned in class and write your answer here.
6:51
